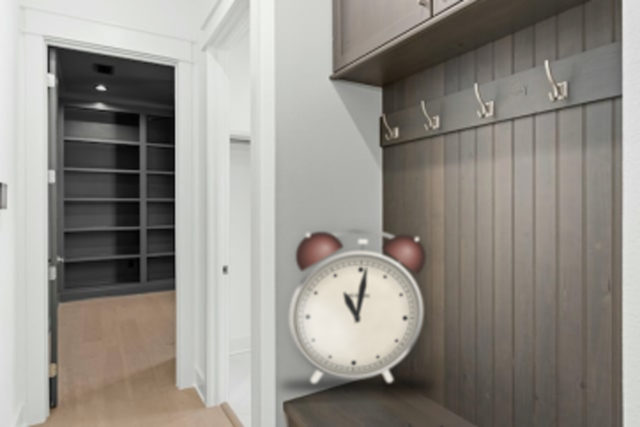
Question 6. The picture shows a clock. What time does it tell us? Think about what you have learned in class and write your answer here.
11:01
